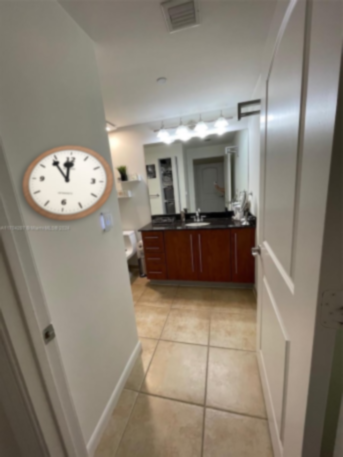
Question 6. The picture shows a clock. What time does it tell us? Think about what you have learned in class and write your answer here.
11:54
